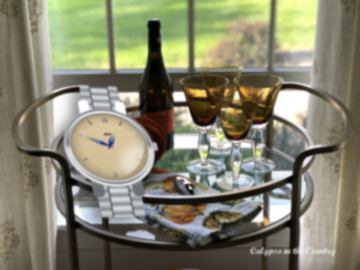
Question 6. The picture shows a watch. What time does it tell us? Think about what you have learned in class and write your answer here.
12:49
